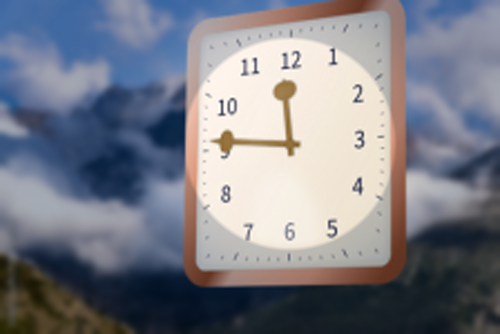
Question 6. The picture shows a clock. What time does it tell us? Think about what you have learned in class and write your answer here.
11:46
